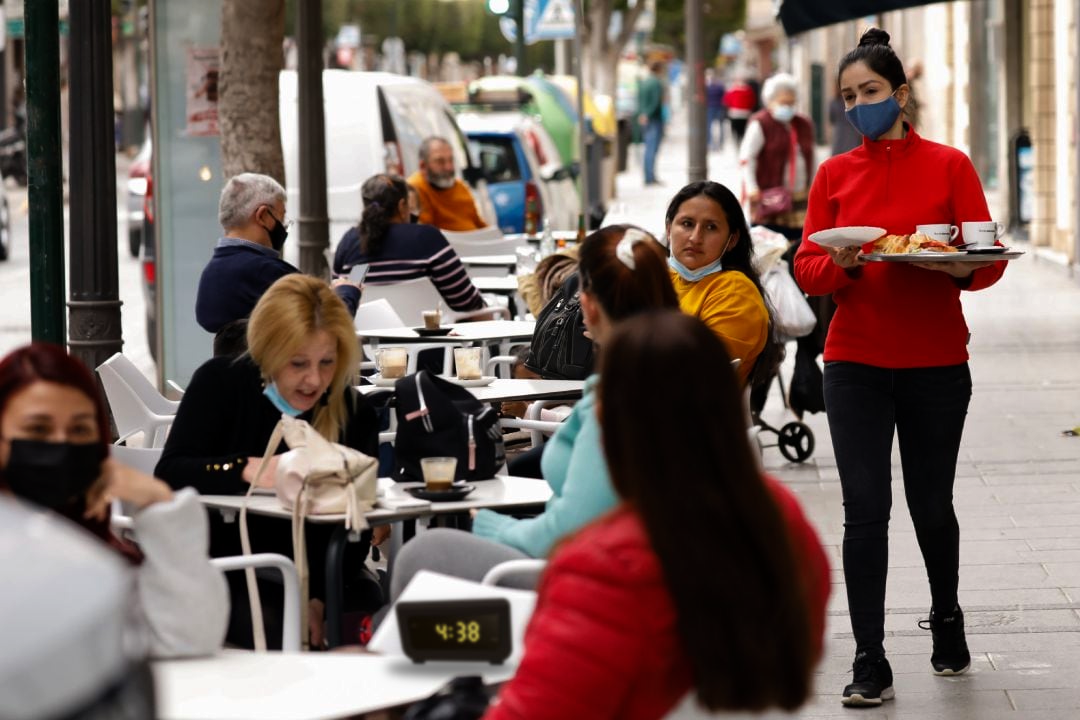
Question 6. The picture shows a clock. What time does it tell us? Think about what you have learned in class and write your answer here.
4:38
